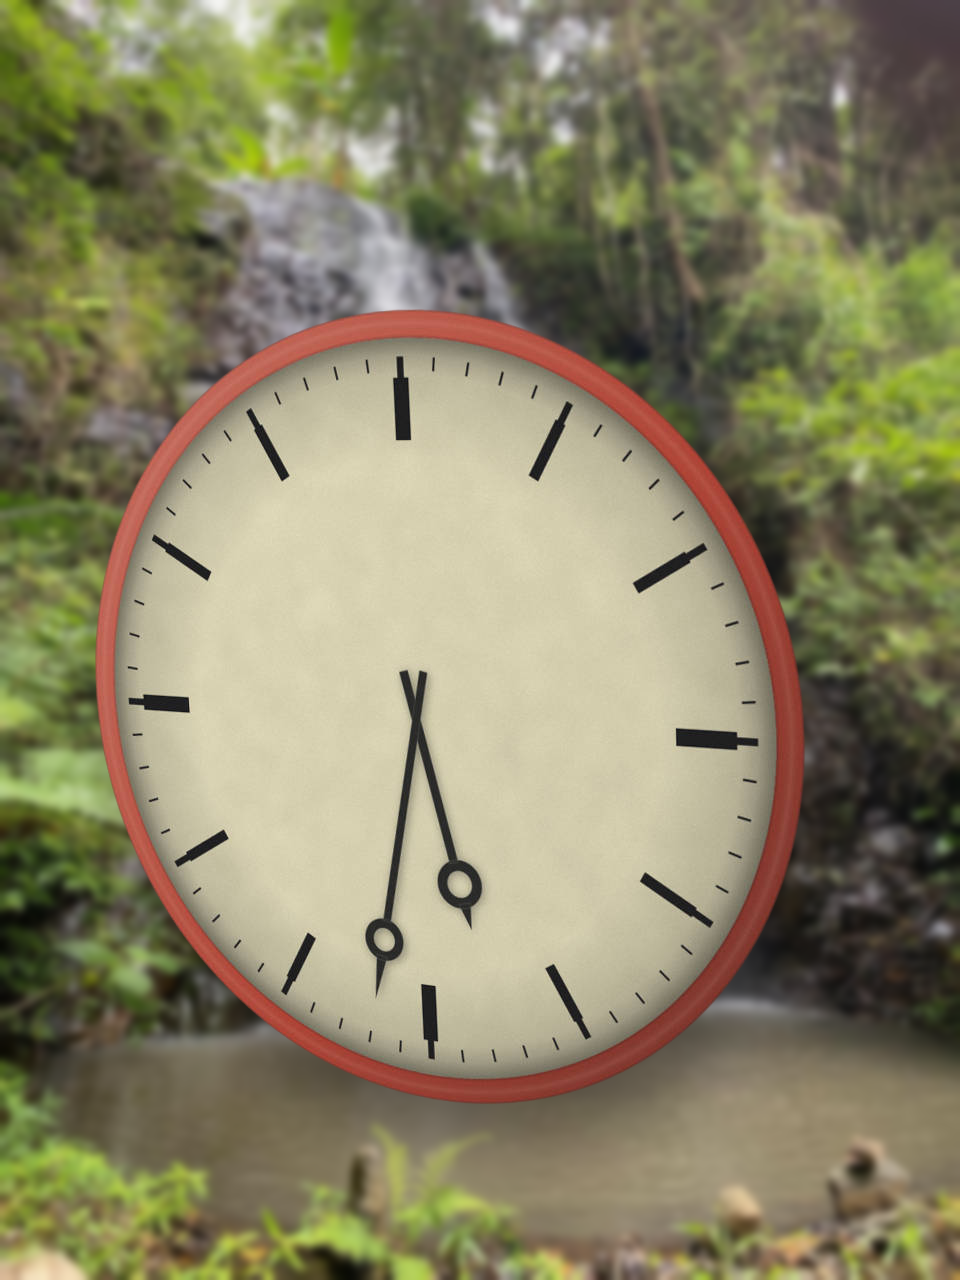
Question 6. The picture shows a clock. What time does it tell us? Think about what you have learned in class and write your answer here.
5:32
